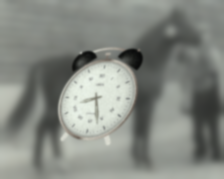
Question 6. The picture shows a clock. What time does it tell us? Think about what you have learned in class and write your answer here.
8:27
